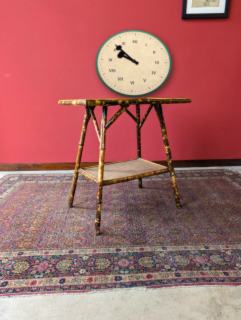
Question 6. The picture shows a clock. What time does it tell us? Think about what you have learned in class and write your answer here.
9:52
